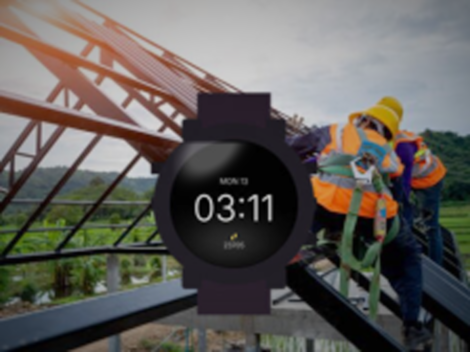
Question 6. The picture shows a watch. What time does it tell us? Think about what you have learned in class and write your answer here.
3:11
